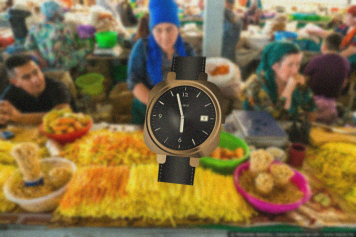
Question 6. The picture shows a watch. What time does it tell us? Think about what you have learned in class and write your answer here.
5:57
